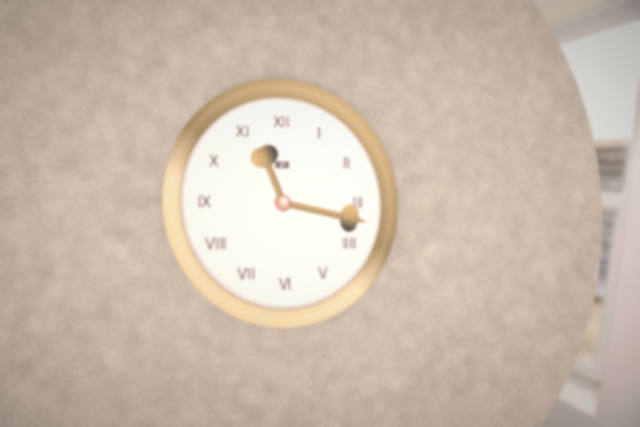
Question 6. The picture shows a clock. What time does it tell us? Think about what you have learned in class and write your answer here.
11:17
